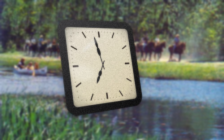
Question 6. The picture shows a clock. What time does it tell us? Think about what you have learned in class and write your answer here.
6:58
